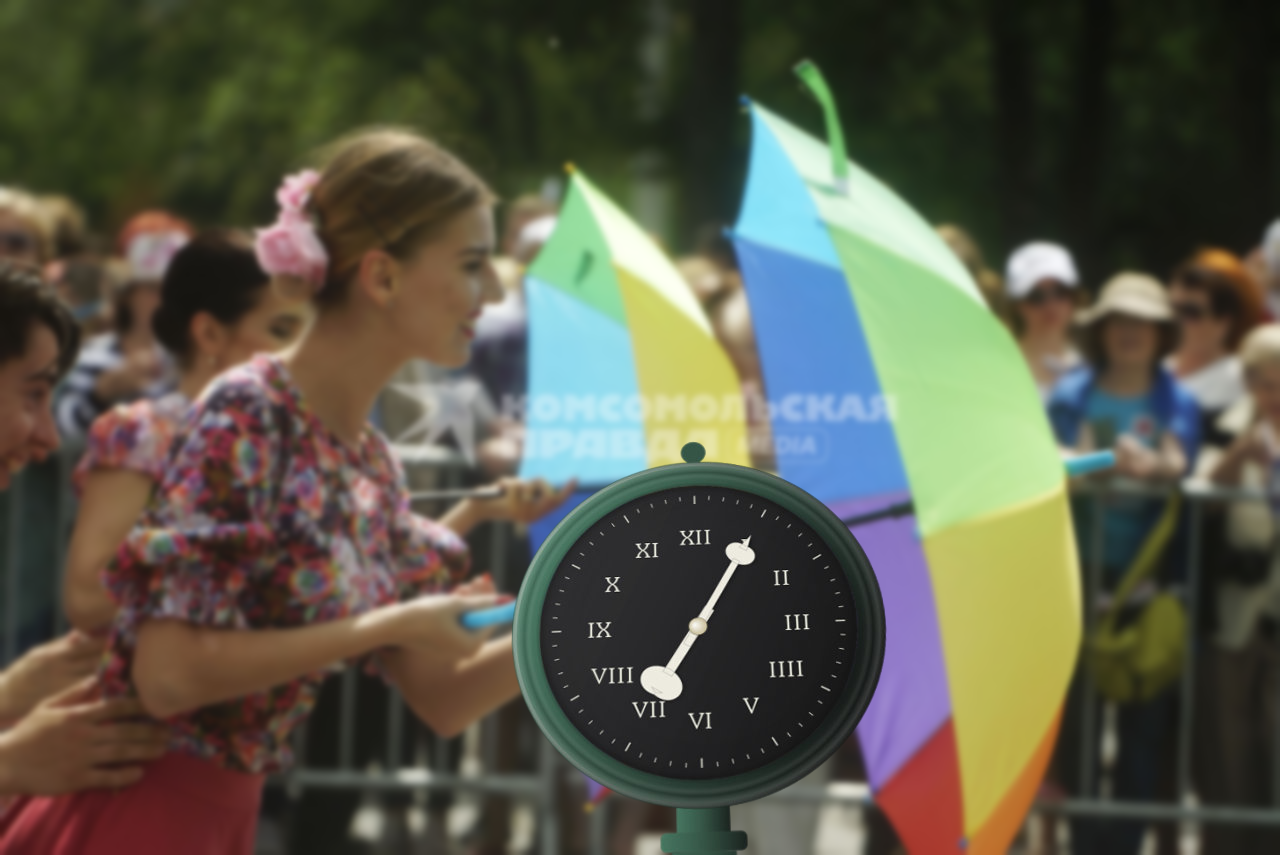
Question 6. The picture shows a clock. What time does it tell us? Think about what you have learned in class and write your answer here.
7:05
